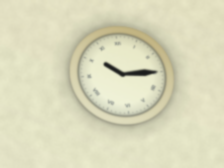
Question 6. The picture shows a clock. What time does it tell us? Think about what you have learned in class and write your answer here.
10:15
